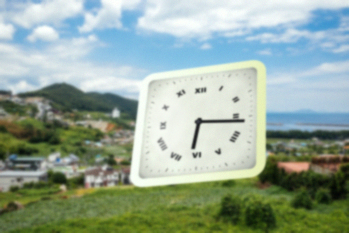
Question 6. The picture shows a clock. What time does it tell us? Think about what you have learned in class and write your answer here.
6:16
